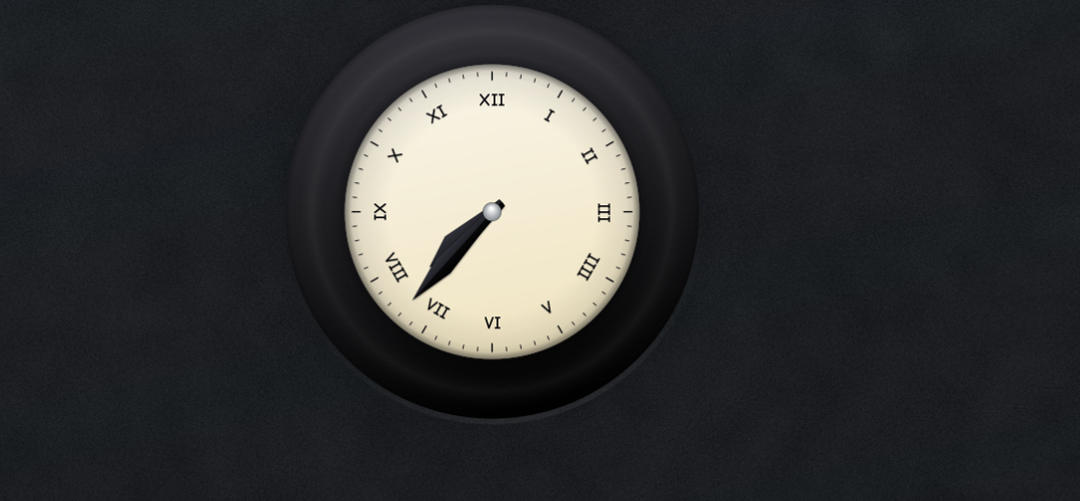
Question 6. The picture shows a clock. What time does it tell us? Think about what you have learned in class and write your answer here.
7:37
